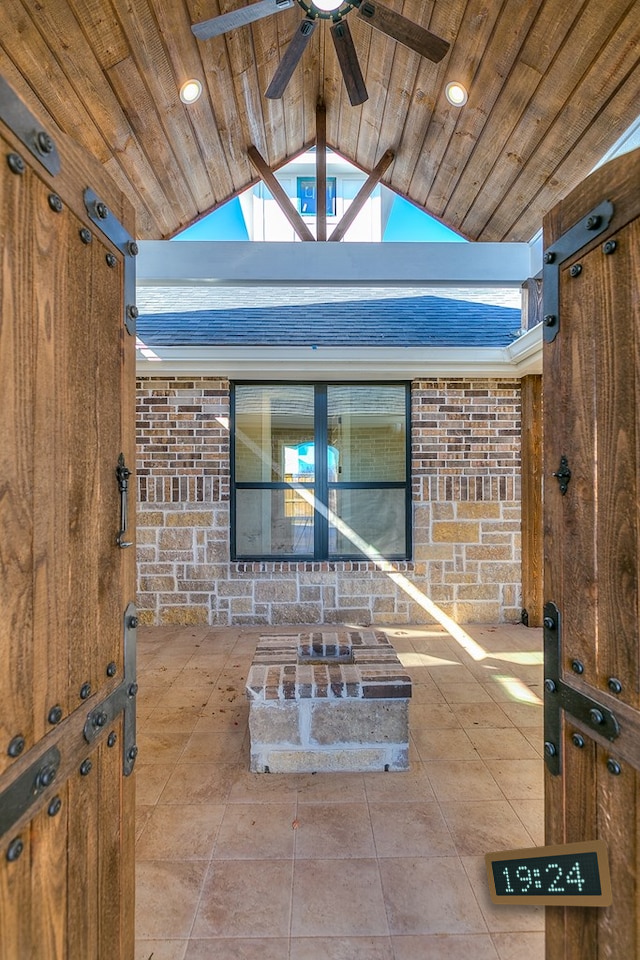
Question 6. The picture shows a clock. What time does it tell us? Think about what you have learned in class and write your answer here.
19:24
